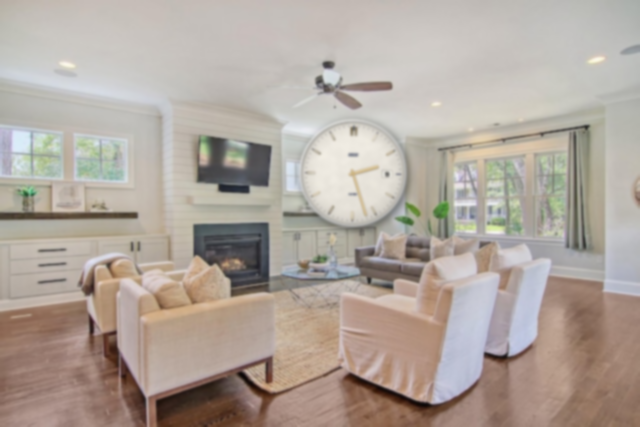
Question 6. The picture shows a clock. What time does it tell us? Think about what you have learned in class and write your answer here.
2:27
